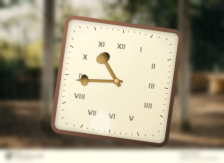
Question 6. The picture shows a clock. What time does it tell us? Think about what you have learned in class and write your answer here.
10:44
